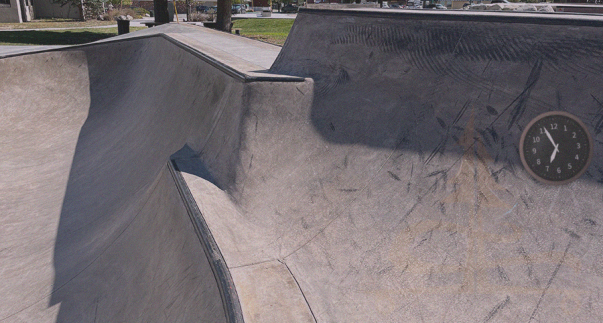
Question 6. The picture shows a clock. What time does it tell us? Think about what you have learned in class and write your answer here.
6:56
